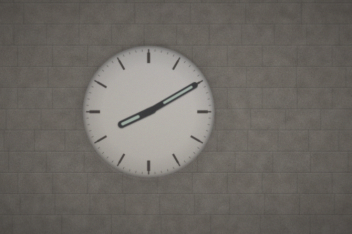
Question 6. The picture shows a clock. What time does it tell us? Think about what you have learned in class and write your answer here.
8:10
